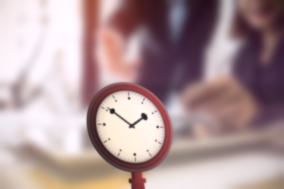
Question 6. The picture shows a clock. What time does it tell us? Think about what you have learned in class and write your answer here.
1:51
